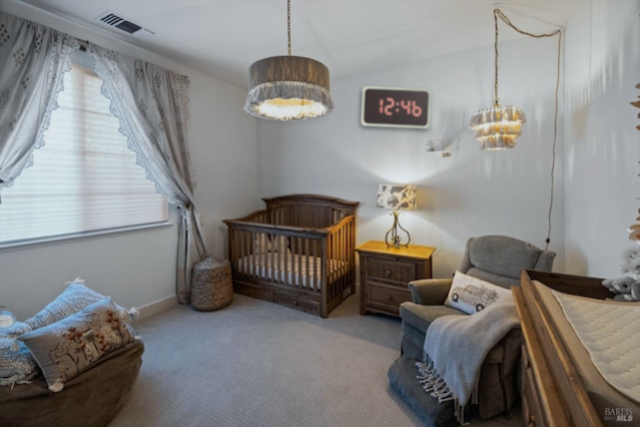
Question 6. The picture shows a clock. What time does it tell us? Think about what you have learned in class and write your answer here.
12:46
